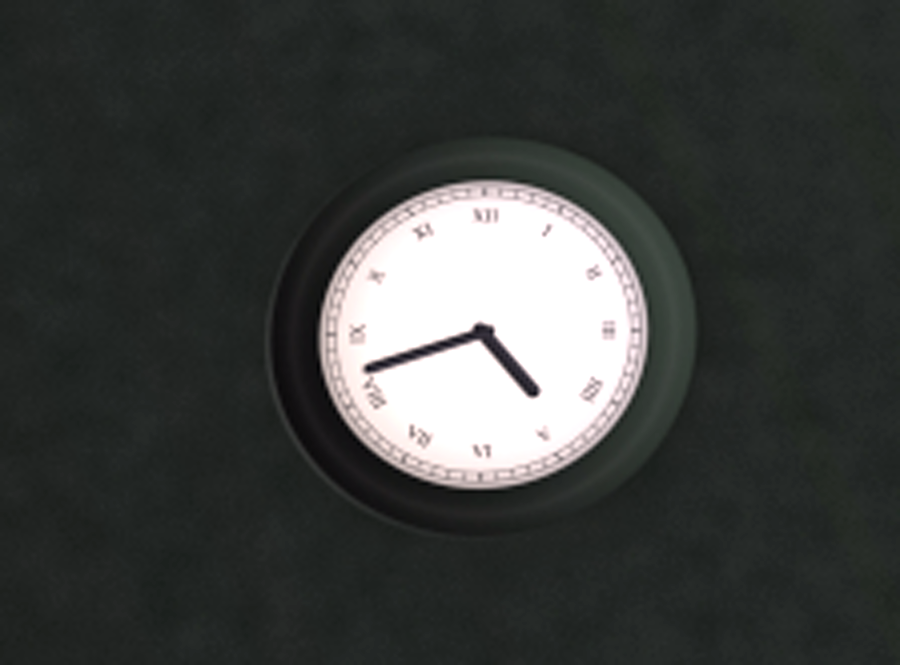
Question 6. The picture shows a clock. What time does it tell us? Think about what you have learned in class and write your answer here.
4:42
